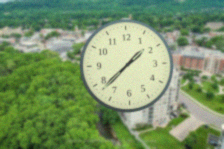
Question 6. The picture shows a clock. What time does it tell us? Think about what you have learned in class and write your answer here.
1:38
